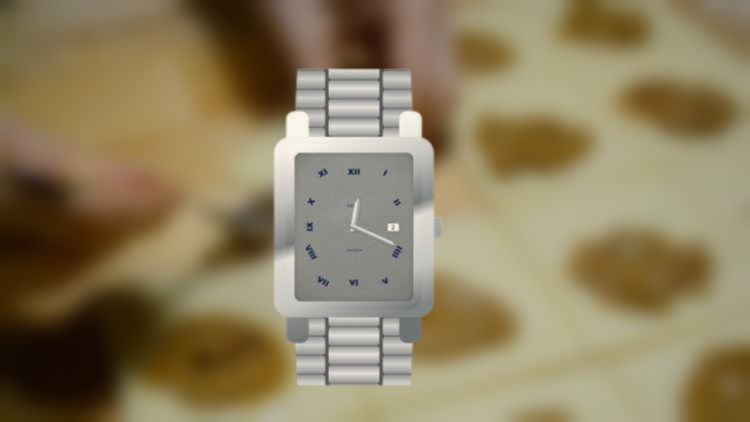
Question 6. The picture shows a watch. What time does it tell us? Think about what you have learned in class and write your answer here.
12:19
